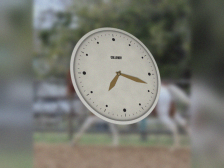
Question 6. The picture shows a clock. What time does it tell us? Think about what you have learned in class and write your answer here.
7:18
